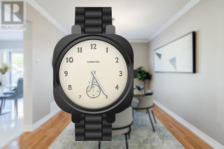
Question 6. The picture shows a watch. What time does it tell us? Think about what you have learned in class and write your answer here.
6:25
